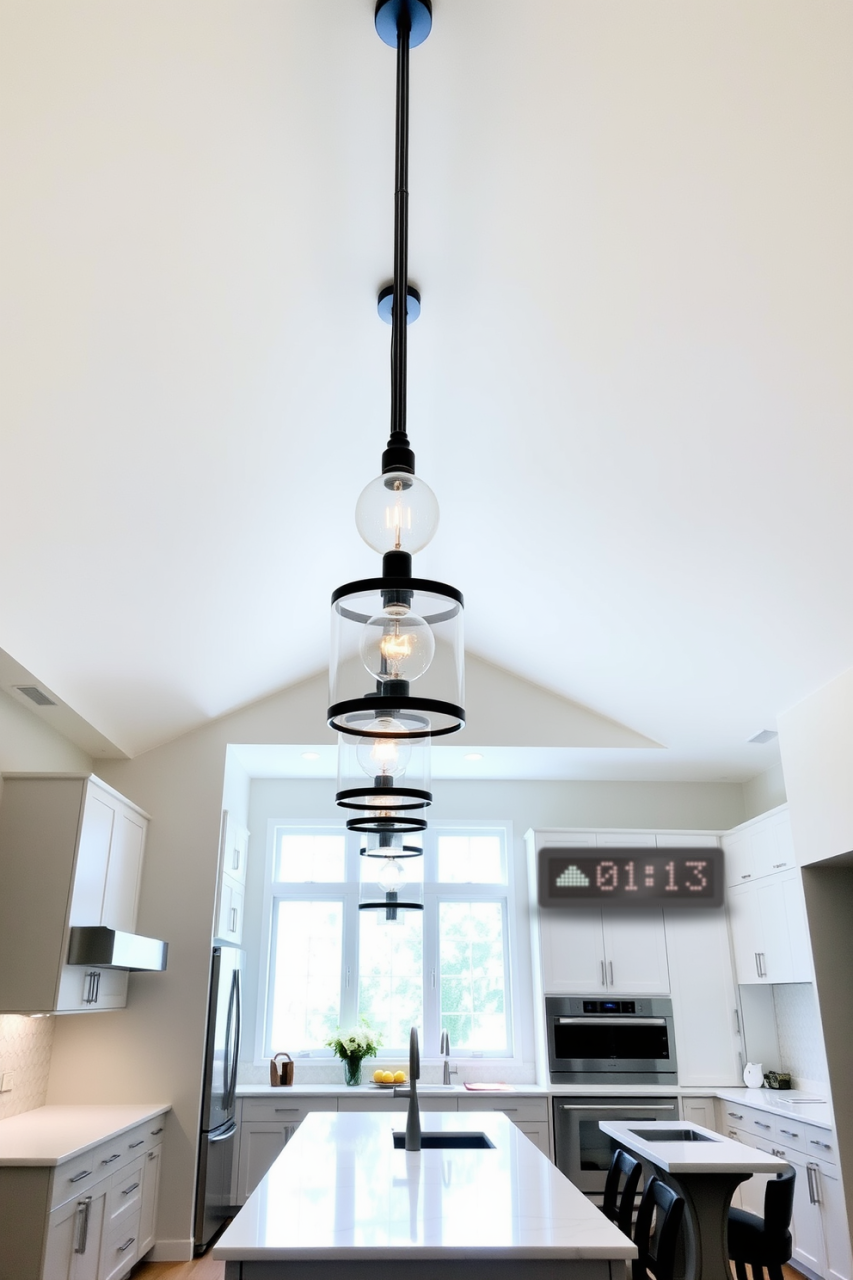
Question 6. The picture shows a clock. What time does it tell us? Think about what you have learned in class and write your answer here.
1:13
